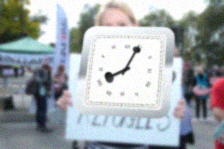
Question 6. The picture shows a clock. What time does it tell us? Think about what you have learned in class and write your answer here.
8:04
